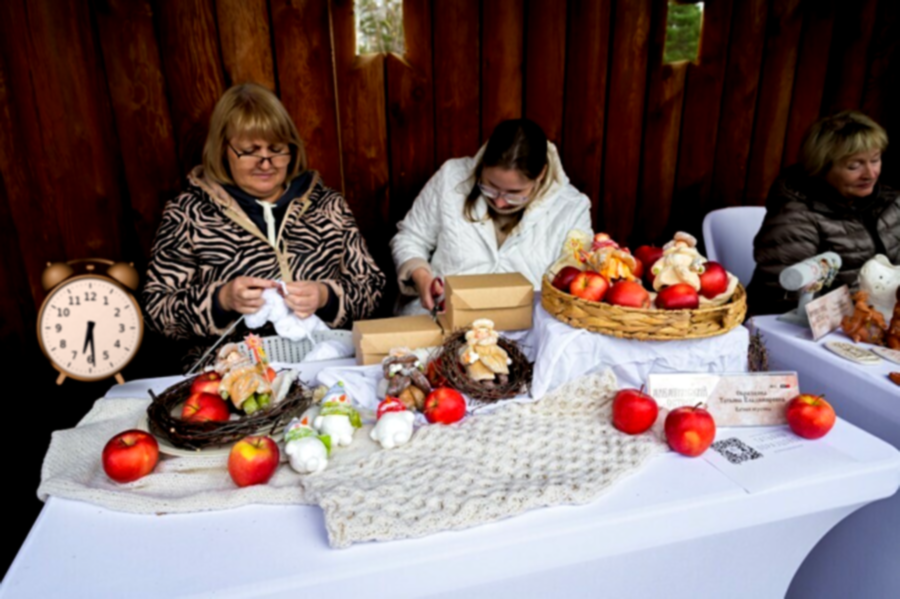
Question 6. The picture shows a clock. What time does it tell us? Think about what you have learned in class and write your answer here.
6:29
